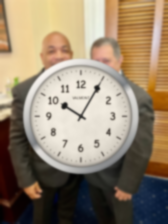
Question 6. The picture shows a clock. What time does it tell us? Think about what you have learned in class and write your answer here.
10:05
